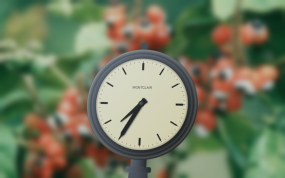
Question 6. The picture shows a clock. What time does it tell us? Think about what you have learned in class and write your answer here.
7:35
